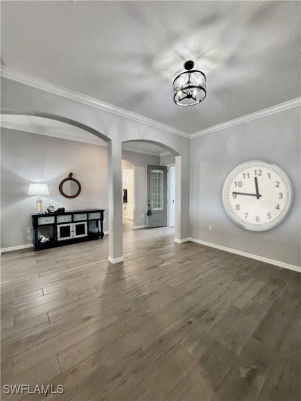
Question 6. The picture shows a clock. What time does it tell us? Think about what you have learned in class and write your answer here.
11:46
